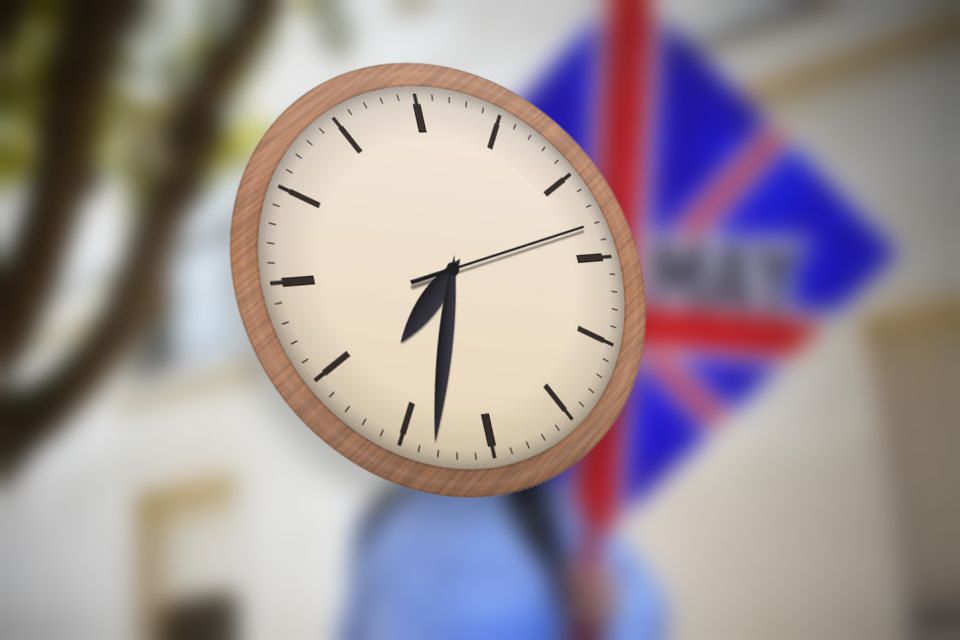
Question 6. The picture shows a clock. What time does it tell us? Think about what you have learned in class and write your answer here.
7:33:13
